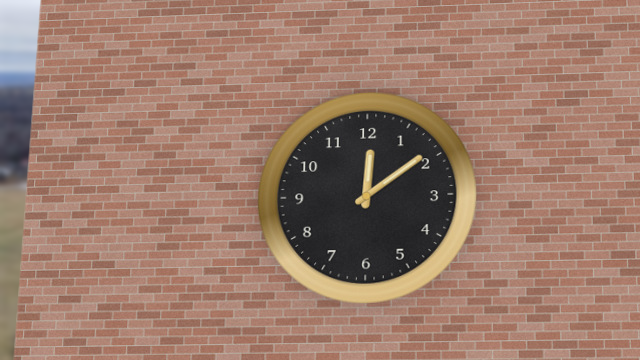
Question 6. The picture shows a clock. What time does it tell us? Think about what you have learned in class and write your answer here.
12:09
